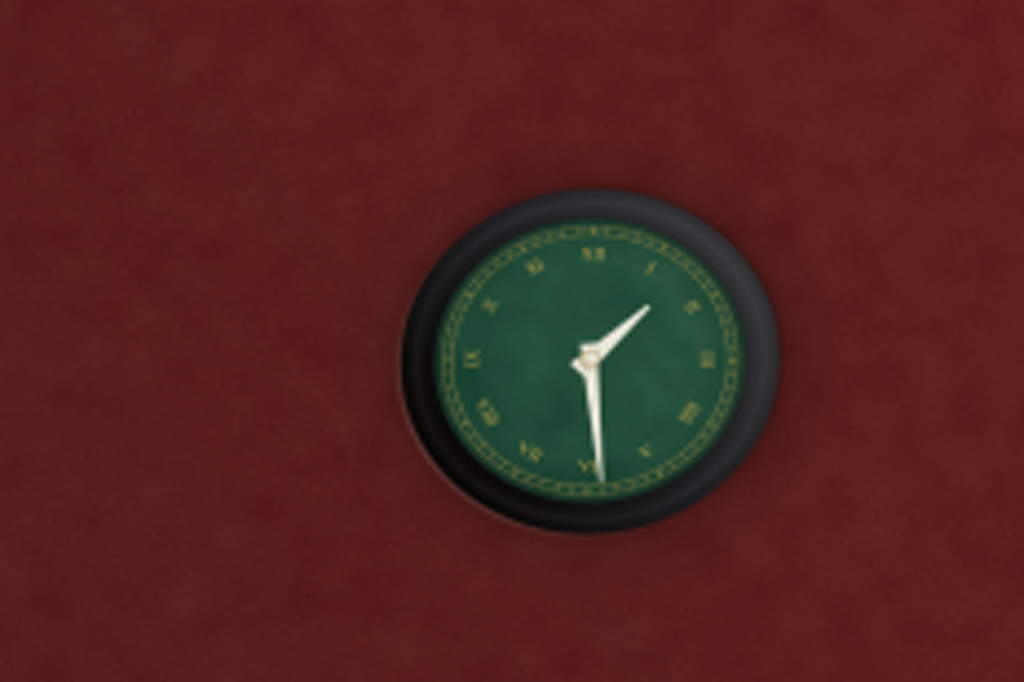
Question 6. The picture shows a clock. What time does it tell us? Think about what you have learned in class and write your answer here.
1:29
